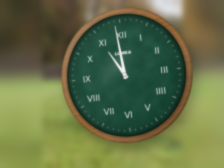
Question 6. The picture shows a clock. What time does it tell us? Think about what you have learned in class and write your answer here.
10:59
